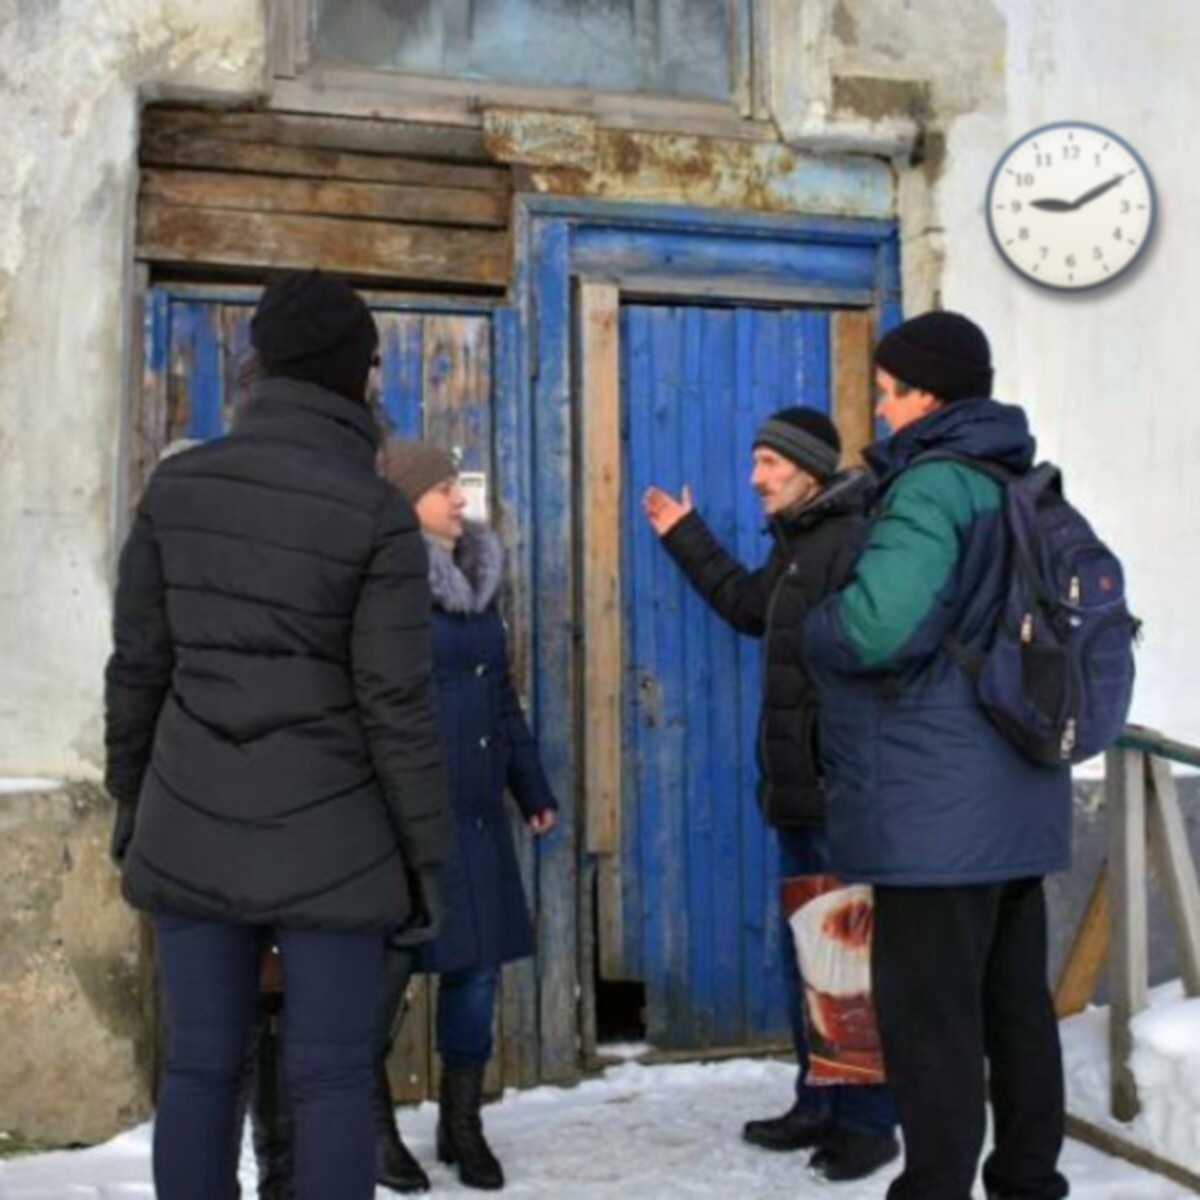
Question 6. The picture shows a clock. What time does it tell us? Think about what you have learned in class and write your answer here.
9:10
